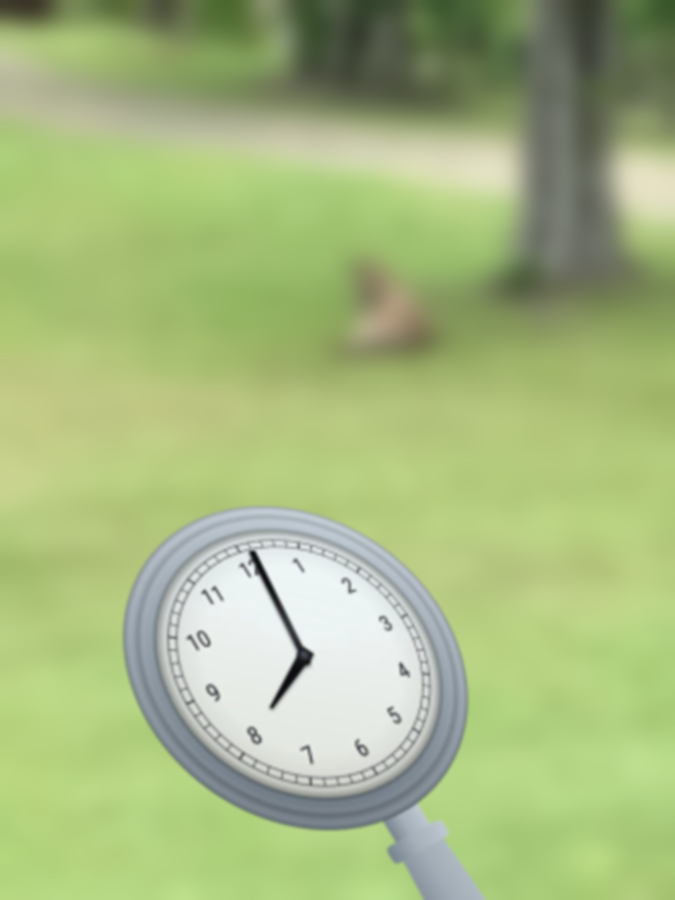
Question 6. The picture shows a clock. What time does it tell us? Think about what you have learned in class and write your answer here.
8:01
